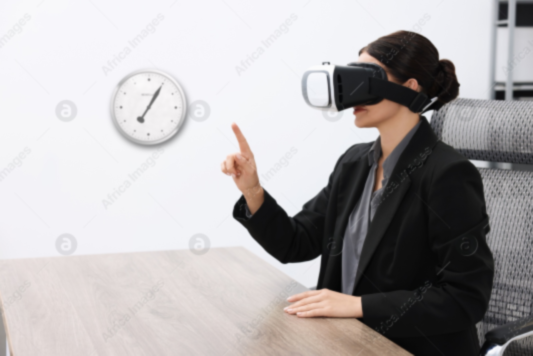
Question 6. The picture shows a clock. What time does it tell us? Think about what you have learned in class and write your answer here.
7:05
